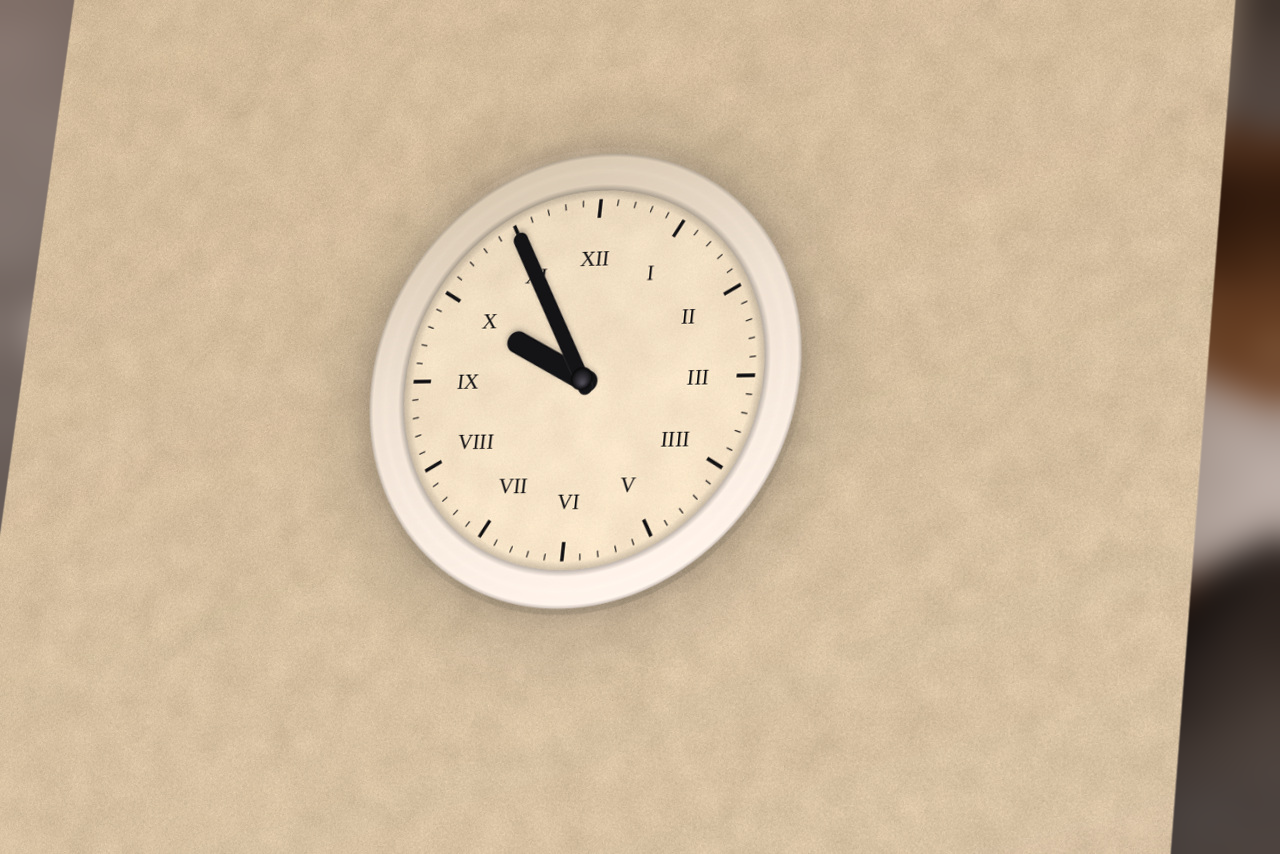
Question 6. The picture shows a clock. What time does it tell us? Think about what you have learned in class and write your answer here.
9:55
